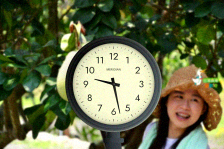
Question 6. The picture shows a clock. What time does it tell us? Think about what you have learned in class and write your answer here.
9:28
